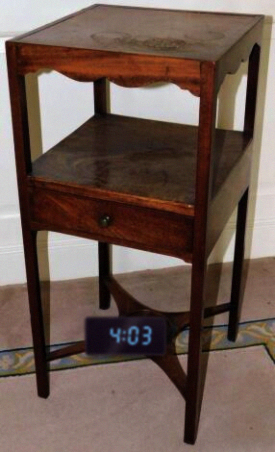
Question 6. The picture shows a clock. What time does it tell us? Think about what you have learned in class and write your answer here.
4:03
